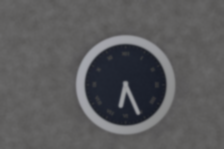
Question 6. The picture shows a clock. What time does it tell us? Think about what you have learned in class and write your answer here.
6:26
